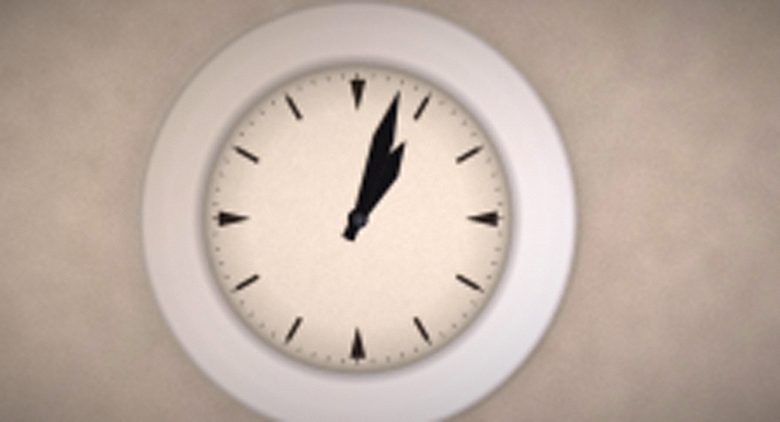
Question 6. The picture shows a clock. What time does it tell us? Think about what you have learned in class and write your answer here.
1:03
